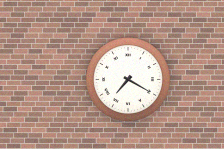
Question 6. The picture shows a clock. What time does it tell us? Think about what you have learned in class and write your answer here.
7:20
